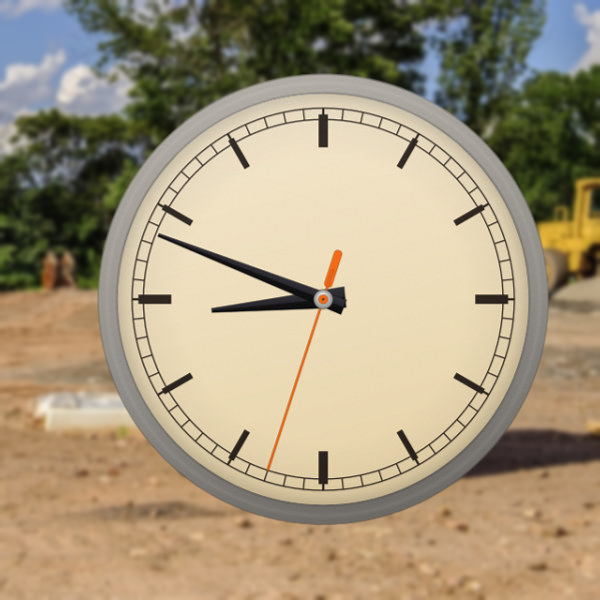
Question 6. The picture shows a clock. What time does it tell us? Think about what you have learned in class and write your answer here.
8:48:33
